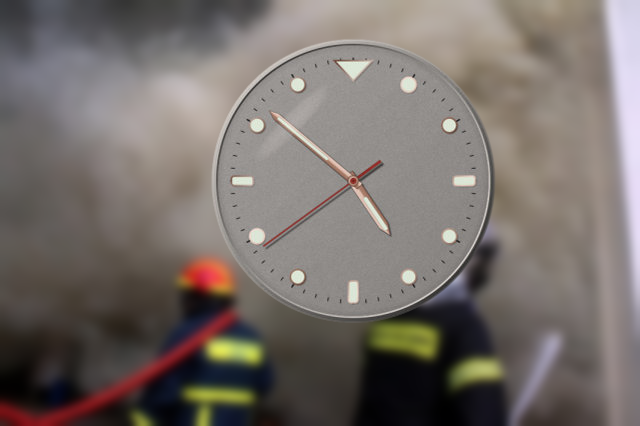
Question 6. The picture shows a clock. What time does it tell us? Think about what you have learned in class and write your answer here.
4:51:39
